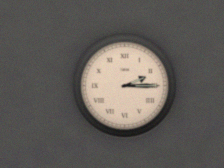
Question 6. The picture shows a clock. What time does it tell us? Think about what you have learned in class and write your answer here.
2:15
